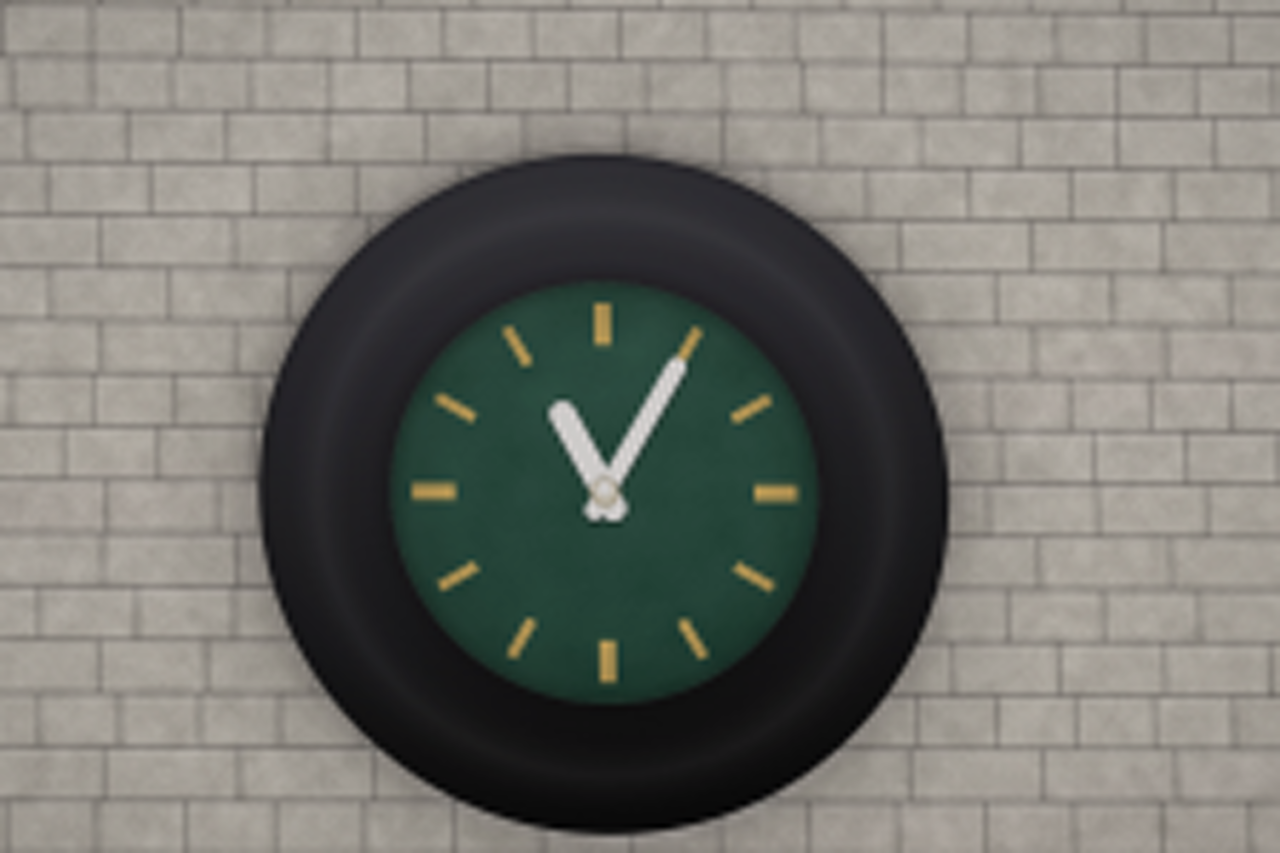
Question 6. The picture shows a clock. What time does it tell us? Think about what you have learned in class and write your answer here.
11:05
